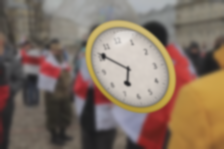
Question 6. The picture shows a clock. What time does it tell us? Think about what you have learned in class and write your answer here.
6:51
